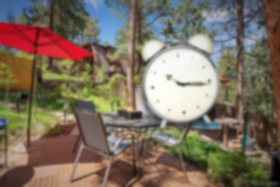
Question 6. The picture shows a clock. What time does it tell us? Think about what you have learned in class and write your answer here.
10:16
